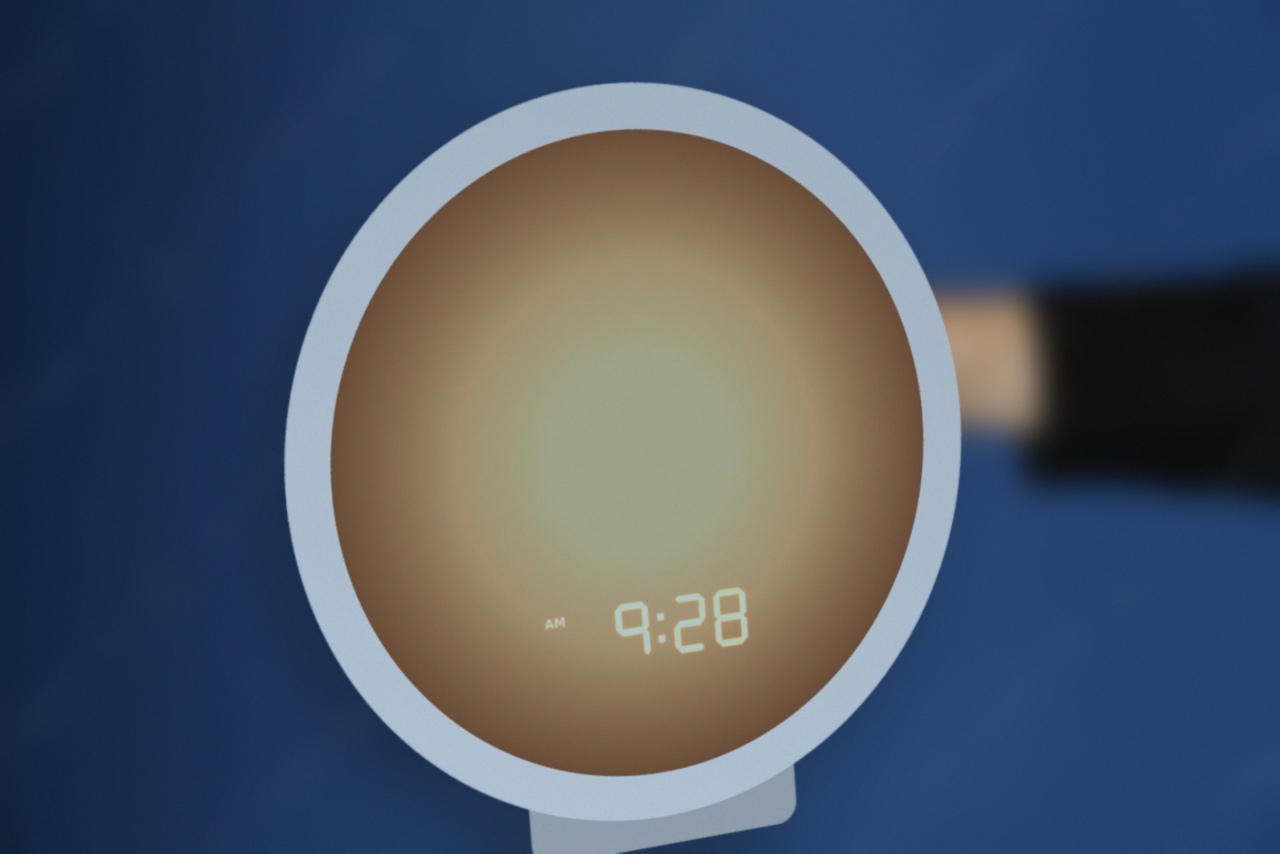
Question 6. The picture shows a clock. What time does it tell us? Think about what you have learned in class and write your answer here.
9:28
